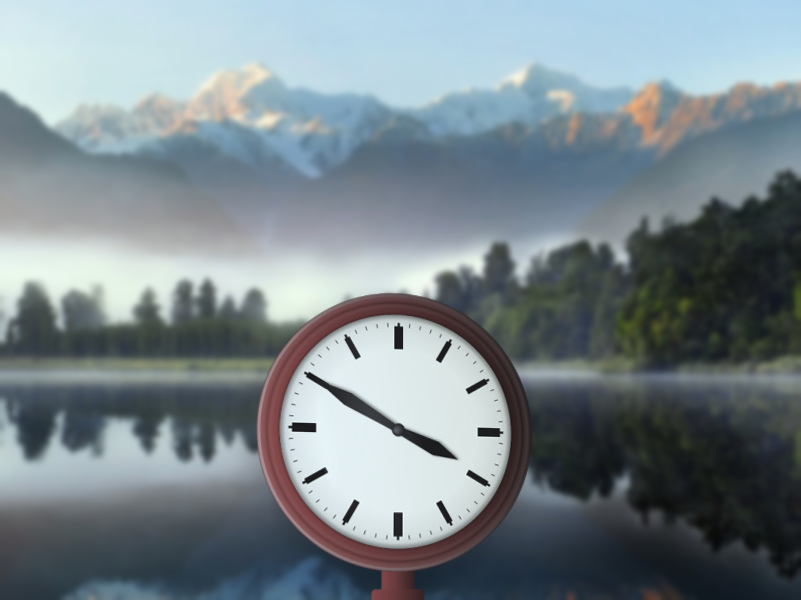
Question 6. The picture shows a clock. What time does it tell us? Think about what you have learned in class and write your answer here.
3:50
